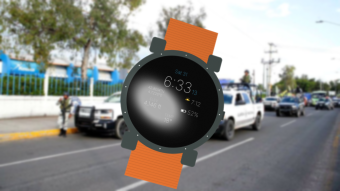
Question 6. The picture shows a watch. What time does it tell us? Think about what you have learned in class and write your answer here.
6:33
